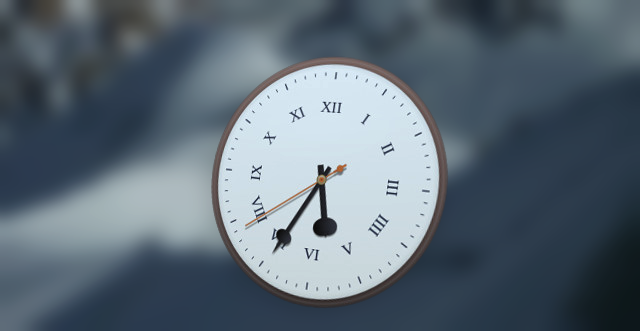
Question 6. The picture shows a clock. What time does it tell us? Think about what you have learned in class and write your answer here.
5:34:39
